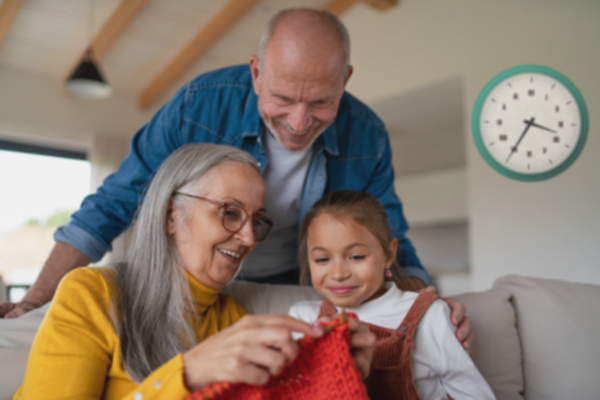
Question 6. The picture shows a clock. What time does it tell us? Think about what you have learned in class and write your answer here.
3:35
